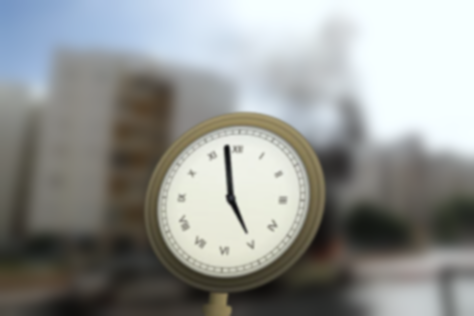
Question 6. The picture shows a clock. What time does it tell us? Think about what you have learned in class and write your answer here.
4:58
